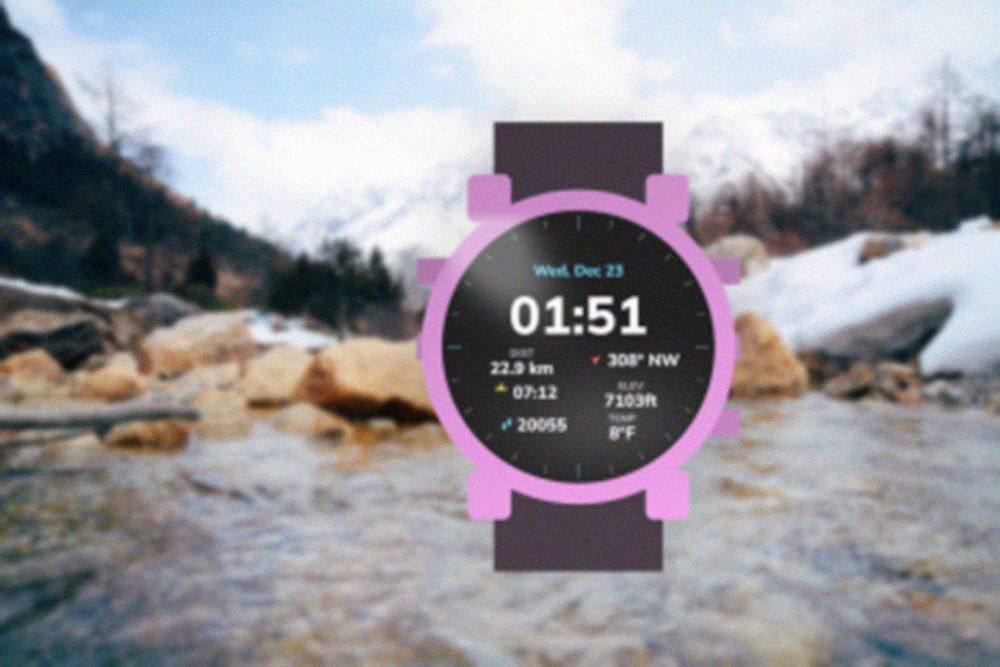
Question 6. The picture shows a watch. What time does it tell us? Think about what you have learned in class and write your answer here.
1:51
